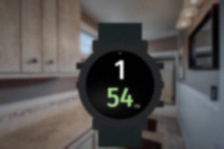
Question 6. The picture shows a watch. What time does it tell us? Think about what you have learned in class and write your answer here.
1:54
